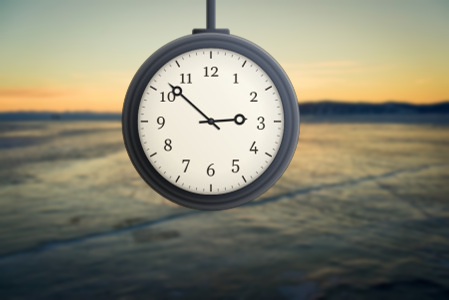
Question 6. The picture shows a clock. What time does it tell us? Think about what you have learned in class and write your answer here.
2:52
